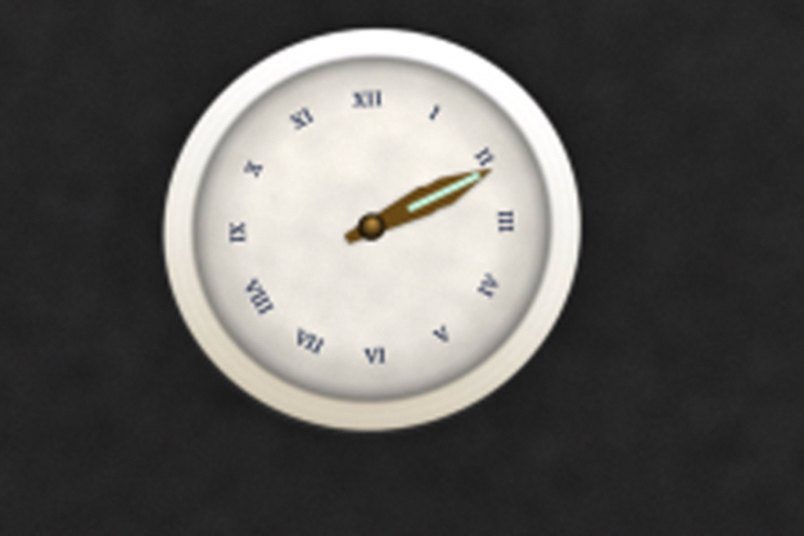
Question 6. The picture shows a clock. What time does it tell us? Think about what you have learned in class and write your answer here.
2:11
